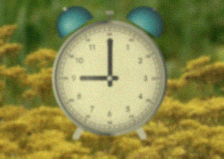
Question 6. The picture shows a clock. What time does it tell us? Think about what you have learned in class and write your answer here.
9:00
